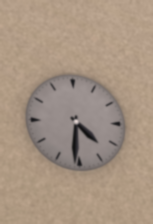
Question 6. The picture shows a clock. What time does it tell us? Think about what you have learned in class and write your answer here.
4:31
